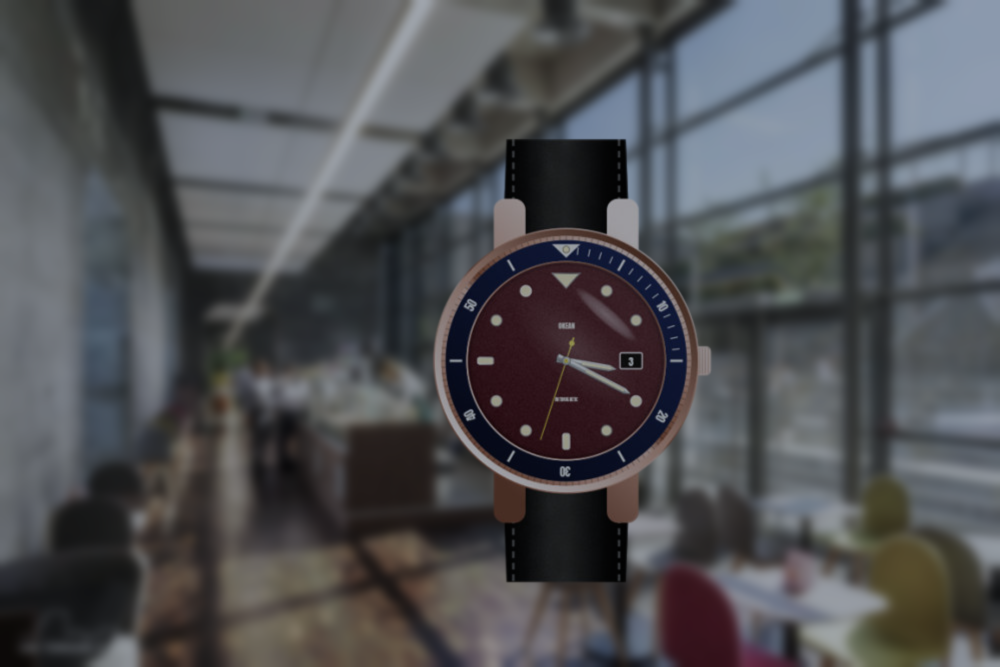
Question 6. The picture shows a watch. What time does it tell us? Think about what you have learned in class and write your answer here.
3:19:33
